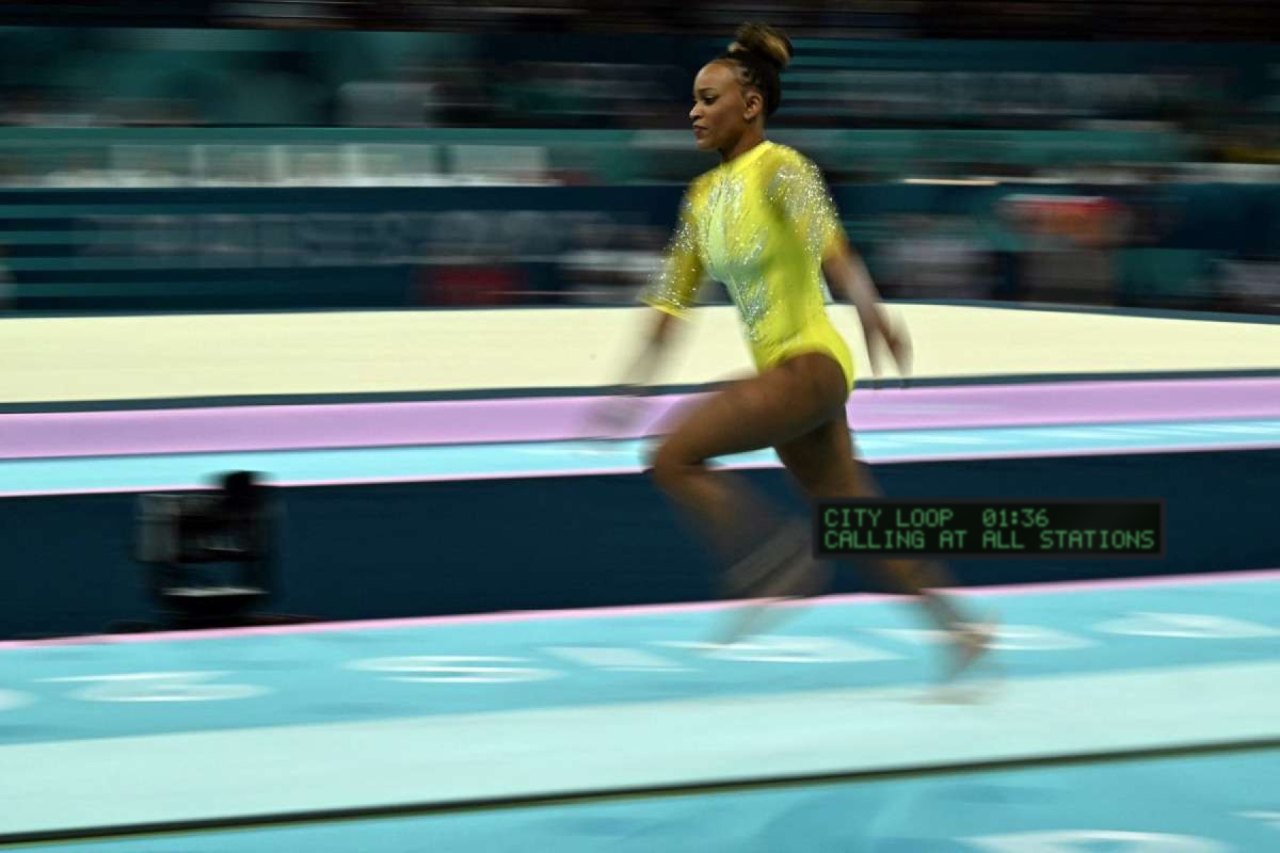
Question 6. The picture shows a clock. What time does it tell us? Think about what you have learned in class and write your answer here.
1:36
